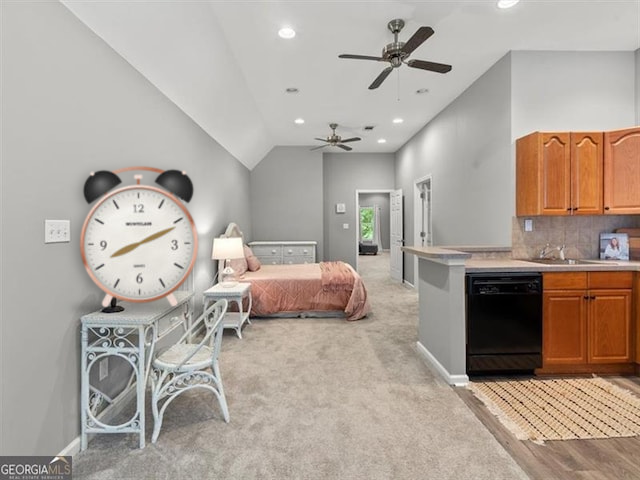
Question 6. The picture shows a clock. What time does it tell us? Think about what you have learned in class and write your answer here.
8:11
